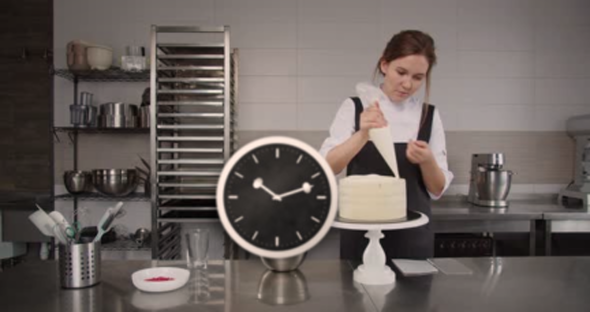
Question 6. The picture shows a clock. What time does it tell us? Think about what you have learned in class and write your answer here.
10:12
